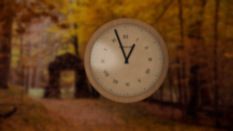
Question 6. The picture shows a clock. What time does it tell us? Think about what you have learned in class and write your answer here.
12:57
